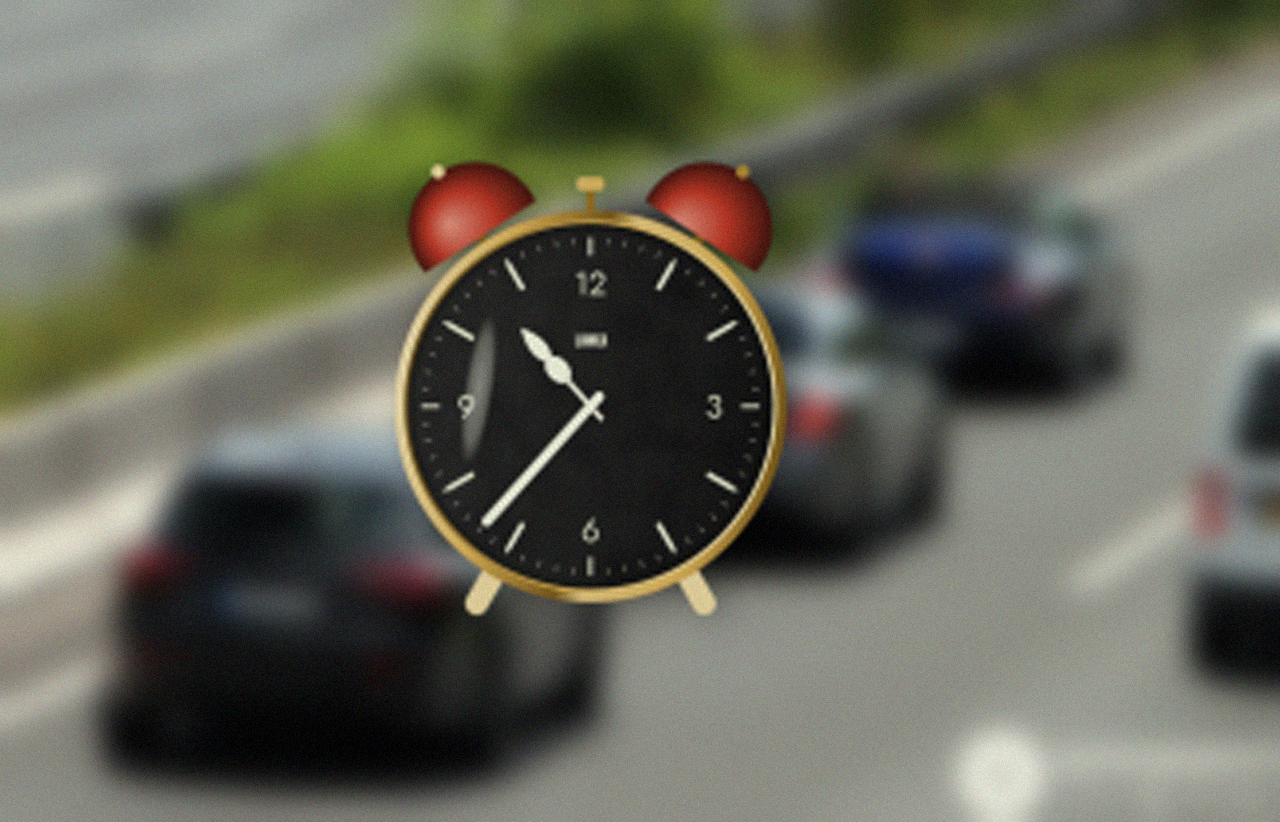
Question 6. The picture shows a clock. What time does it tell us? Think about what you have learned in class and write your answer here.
10:37
